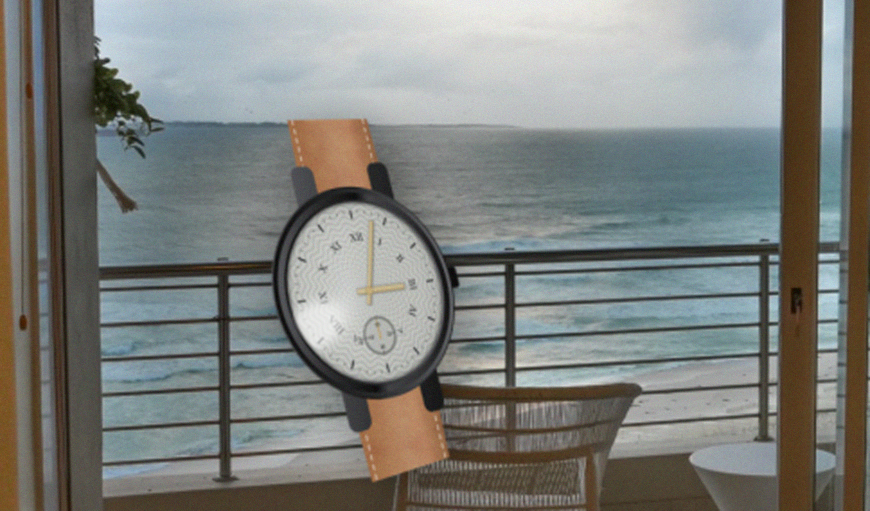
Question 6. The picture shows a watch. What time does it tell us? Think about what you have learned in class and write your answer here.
3:03
